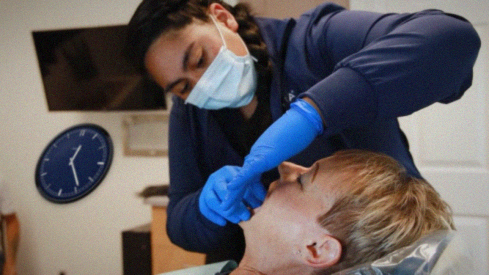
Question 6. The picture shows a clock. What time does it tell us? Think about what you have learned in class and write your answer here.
12:24
